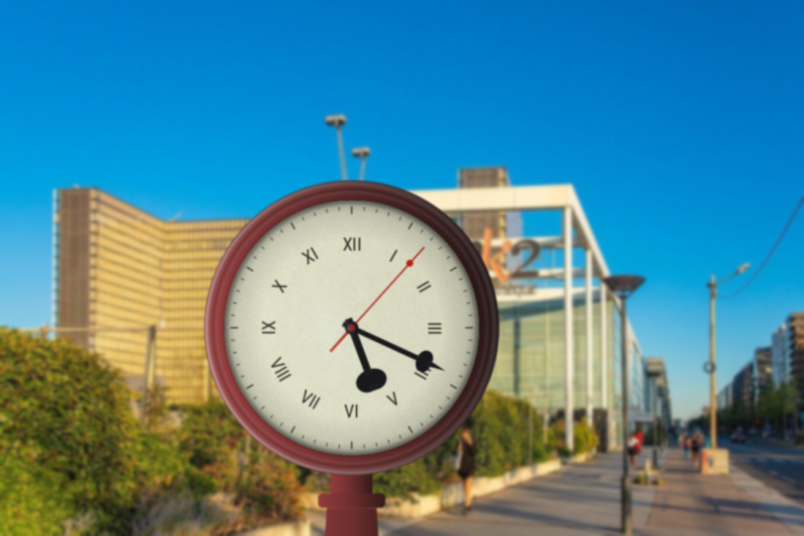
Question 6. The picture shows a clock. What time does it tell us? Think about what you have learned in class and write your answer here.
5:19:07
